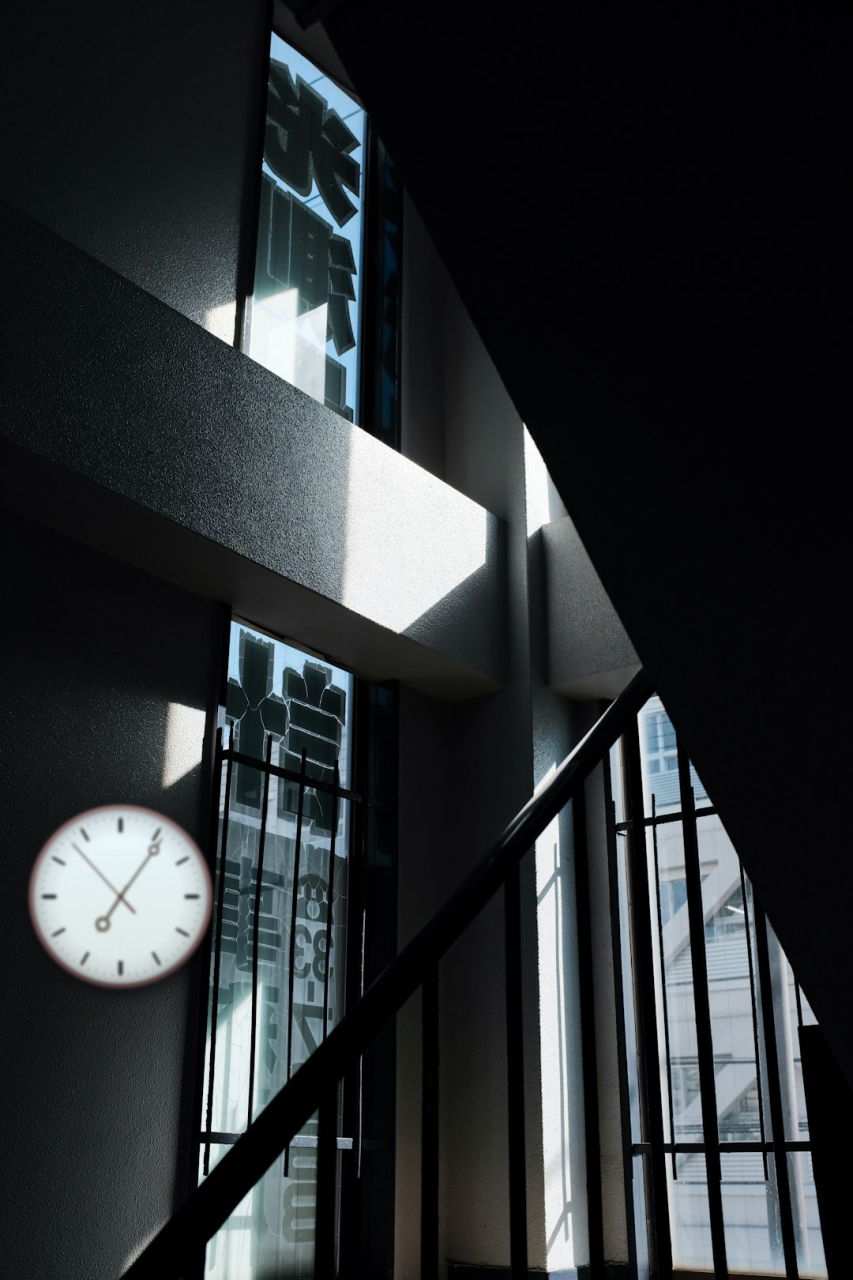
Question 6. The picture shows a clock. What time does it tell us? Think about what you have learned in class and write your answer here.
7:05:53
